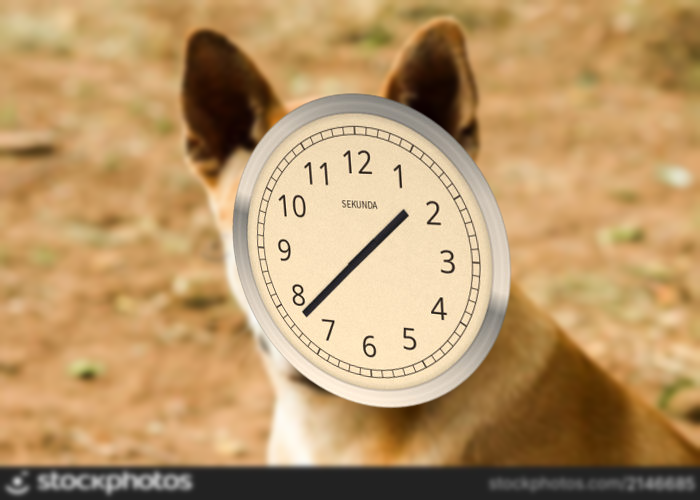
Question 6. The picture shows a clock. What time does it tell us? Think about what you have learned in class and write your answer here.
1:38
